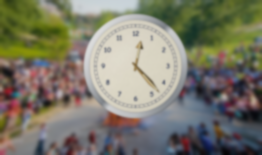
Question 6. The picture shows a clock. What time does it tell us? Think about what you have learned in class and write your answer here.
12:23
